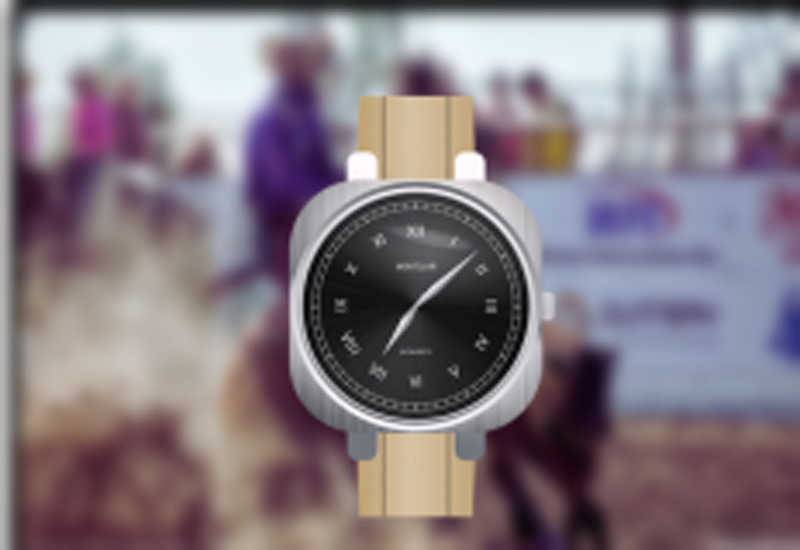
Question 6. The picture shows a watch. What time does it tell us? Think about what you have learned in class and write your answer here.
7:08
